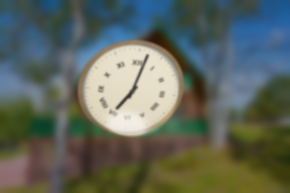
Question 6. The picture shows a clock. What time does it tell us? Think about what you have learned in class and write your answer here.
7:02
